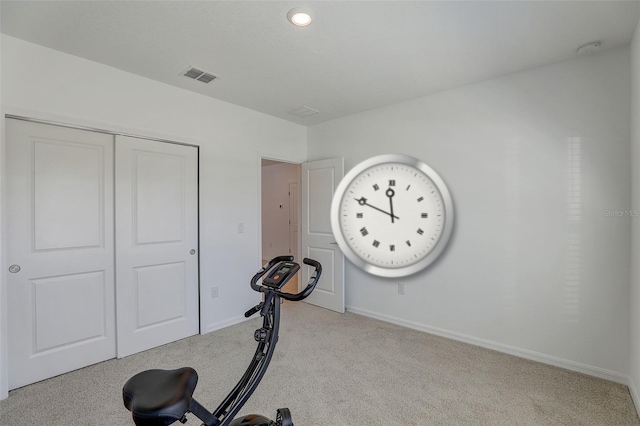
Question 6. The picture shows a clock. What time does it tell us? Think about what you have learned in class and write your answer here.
11:49
